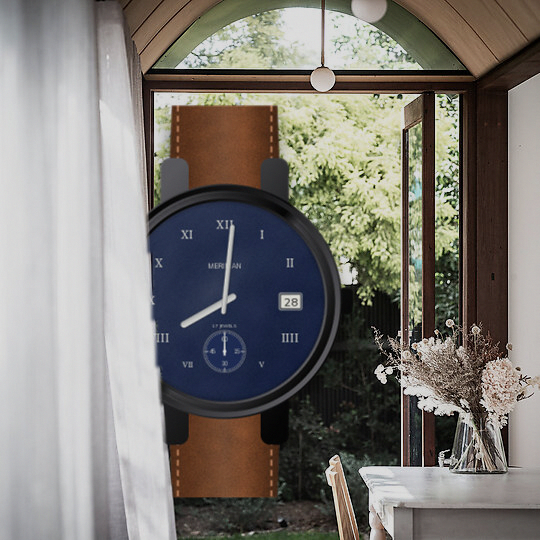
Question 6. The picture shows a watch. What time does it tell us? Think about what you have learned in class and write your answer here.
8:01
